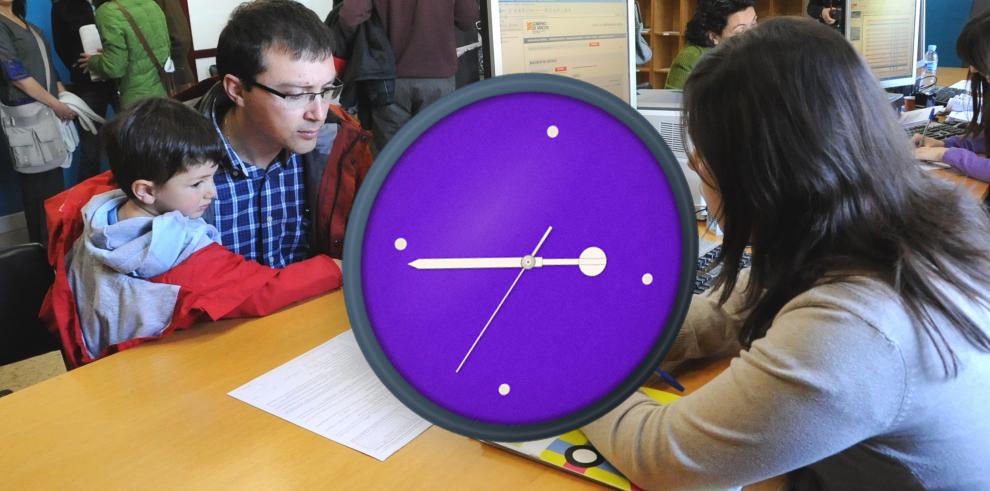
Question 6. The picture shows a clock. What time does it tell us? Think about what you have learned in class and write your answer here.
2:43:34
